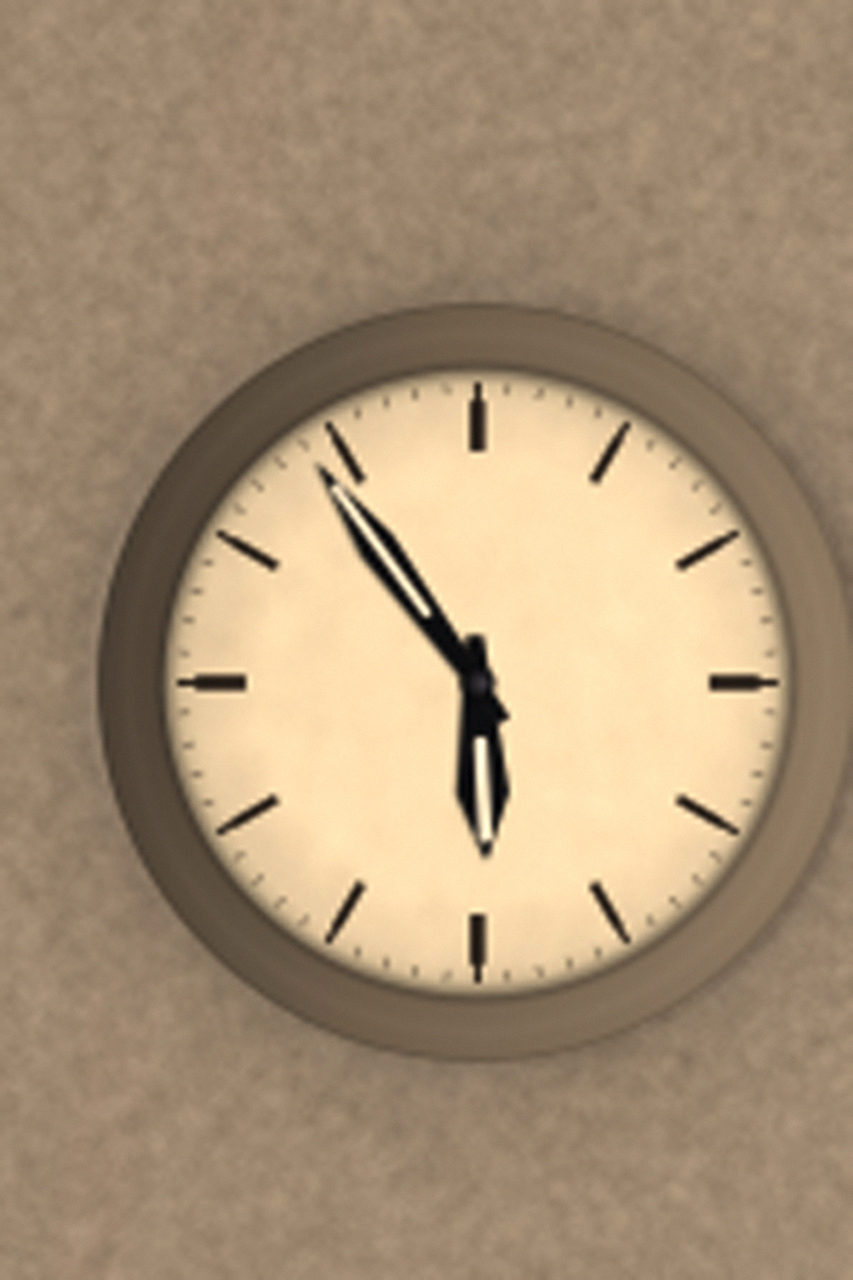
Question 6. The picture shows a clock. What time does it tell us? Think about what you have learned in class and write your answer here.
5:54
